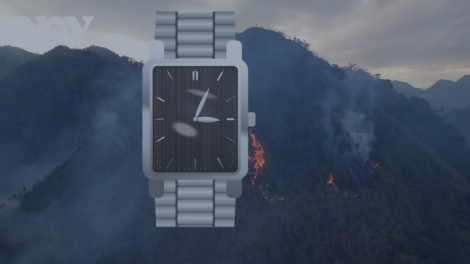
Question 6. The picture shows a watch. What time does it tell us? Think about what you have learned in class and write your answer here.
3:04
